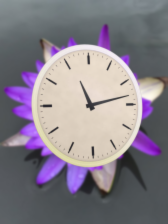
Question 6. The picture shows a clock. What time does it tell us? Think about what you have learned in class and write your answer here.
11:13
